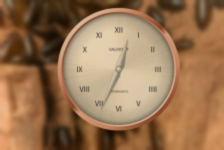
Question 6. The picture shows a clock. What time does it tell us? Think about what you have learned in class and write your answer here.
12:34
